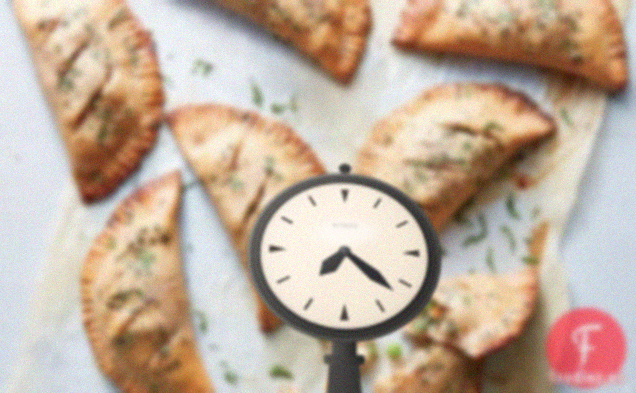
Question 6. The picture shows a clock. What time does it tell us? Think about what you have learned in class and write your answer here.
7:22
